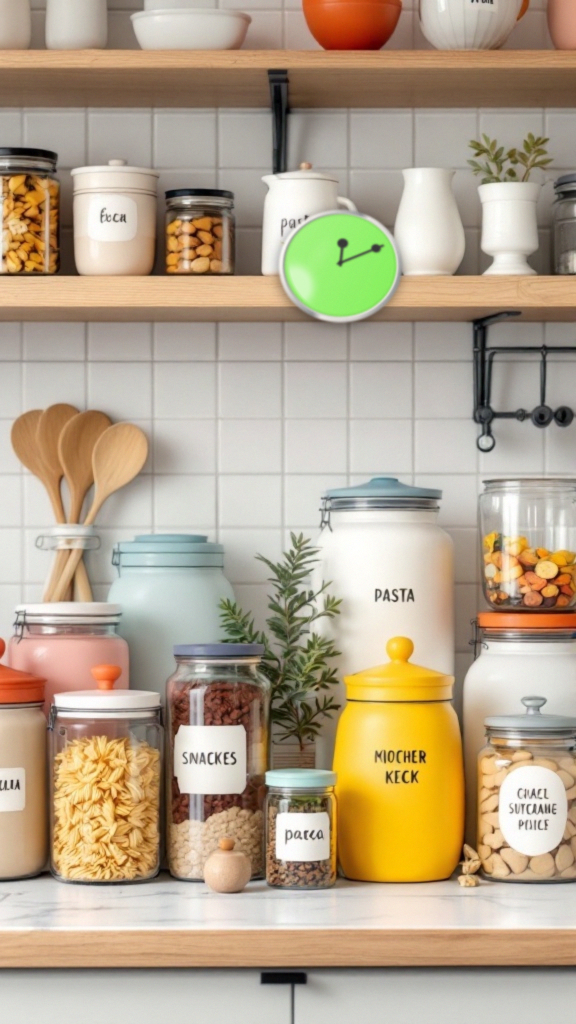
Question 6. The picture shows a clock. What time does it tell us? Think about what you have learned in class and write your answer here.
12:11
